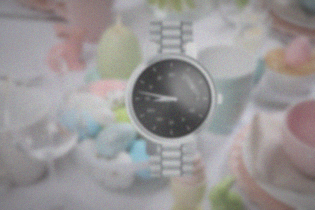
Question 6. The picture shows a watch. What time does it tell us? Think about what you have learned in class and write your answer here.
8:47
